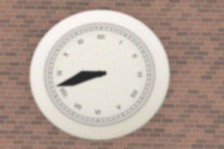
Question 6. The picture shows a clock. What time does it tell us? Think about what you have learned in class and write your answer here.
8:42
